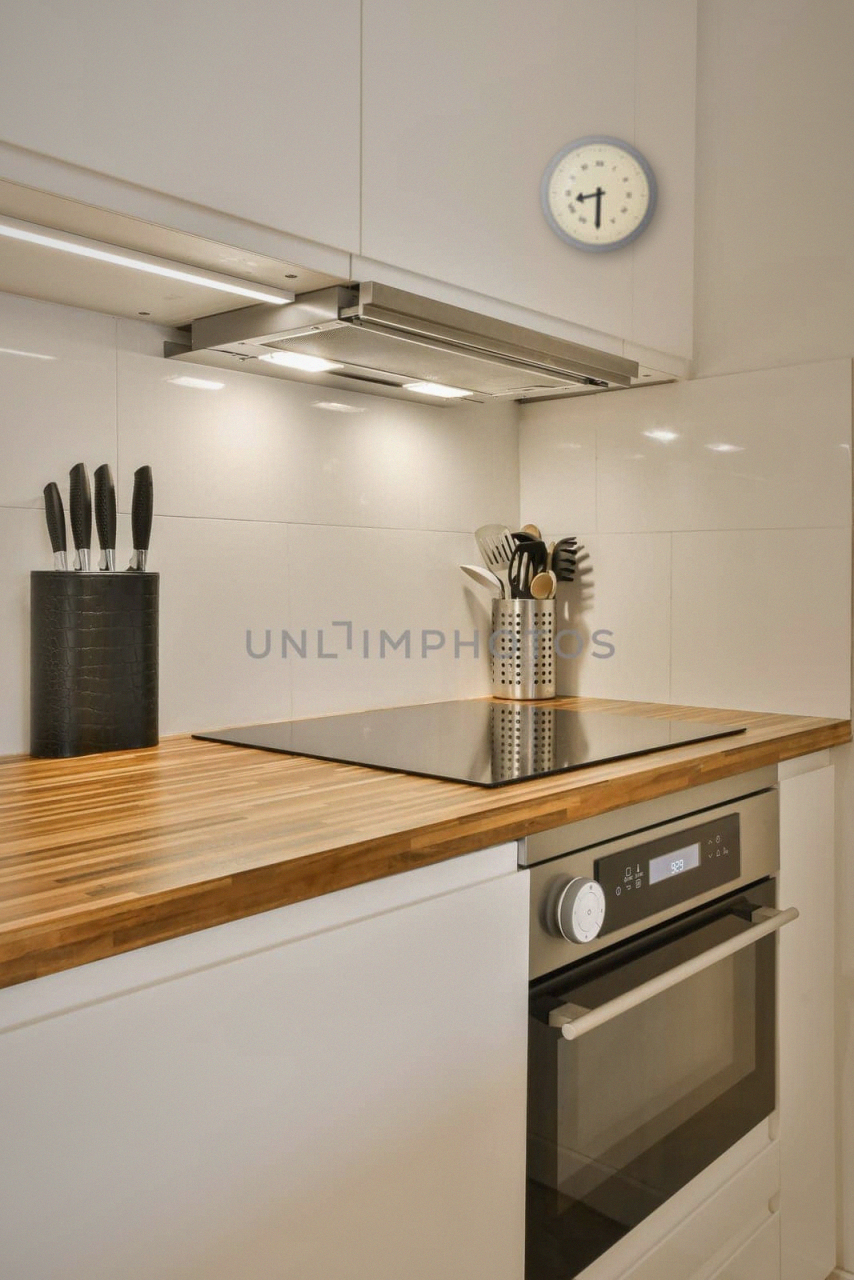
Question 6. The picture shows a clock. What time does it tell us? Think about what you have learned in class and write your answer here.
8:30
